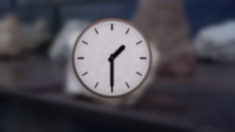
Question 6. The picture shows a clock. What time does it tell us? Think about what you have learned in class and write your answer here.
1:30
